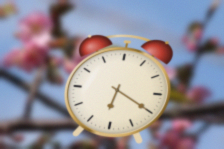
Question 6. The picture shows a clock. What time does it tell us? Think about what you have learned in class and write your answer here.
6:20
